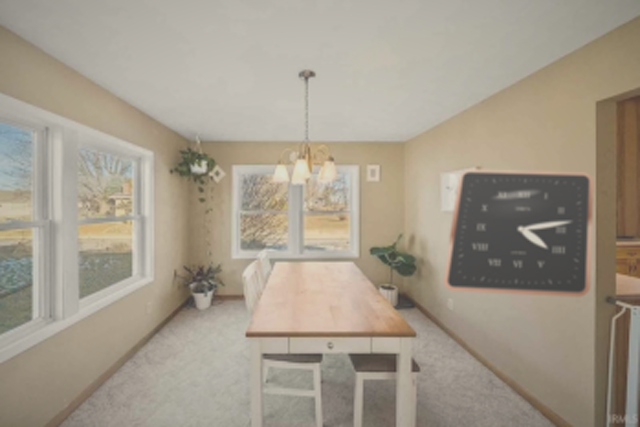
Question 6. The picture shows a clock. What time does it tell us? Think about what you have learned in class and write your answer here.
4:13
